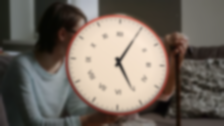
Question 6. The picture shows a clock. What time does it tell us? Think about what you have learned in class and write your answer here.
5:05
